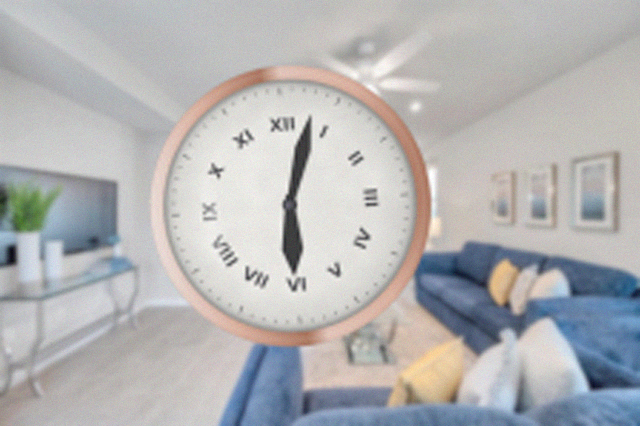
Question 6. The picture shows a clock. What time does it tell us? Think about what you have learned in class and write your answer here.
6:03
